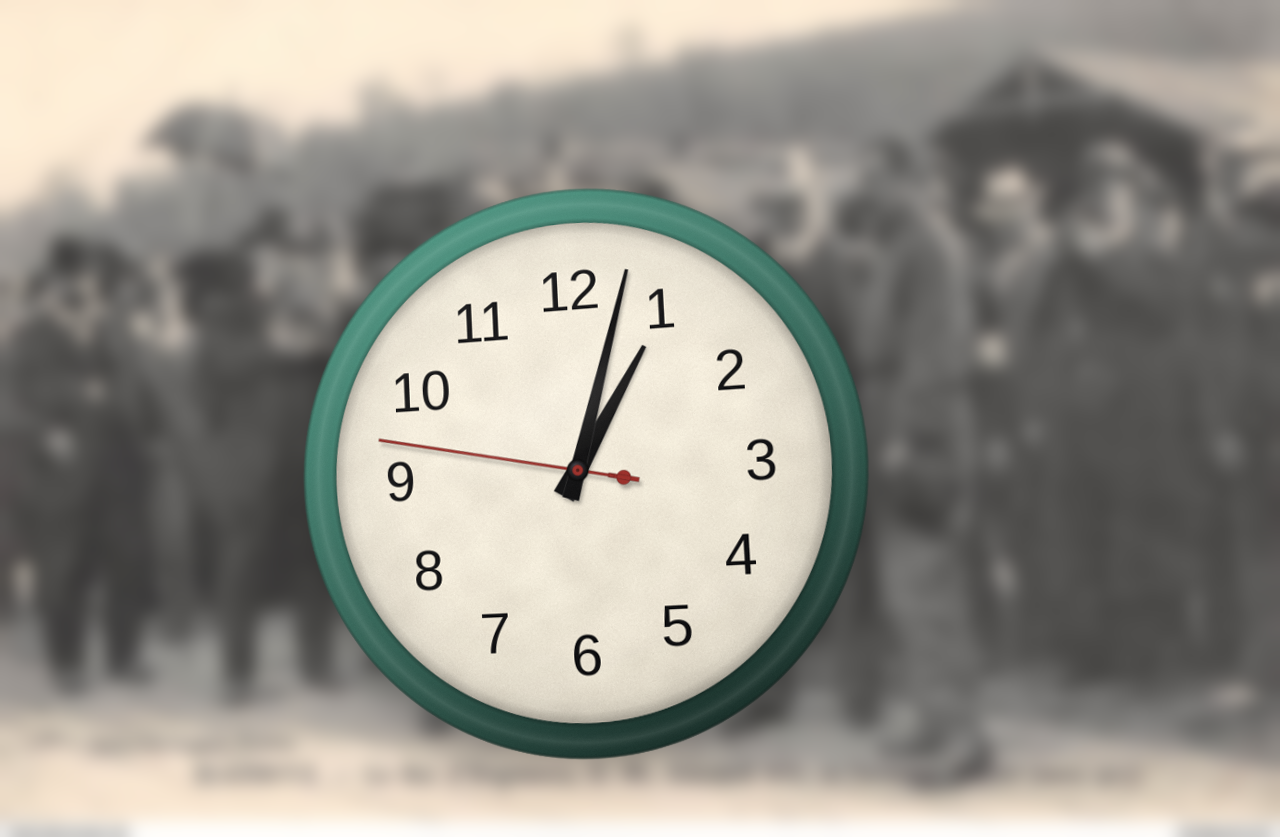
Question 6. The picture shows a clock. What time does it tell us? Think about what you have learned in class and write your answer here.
1:02:47
